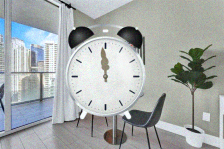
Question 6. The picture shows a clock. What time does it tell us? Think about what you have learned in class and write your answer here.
11:59
